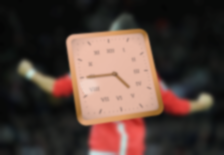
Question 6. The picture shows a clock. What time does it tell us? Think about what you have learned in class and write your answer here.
4:45
